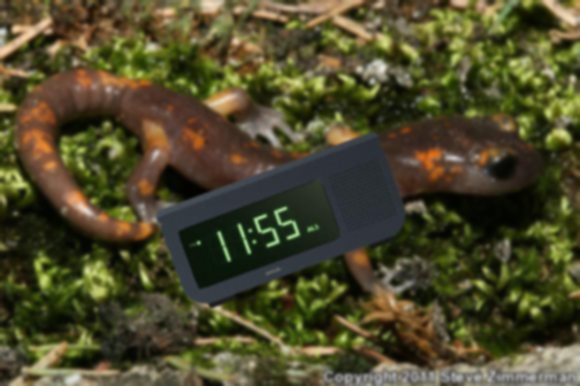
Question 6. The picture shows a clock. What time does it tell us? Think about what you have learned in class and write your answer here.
11:55
